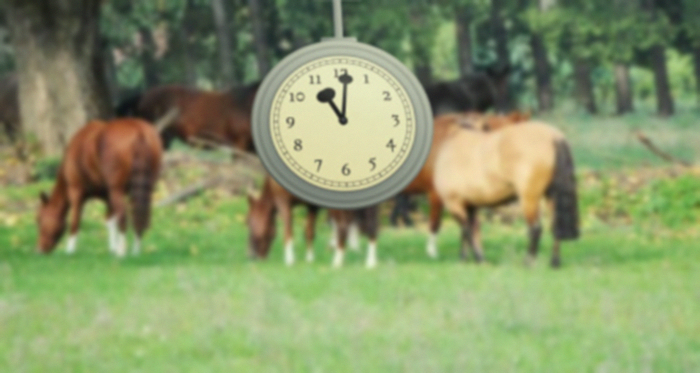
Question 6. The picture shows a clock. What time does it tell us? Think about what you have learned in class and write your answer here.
11:01
